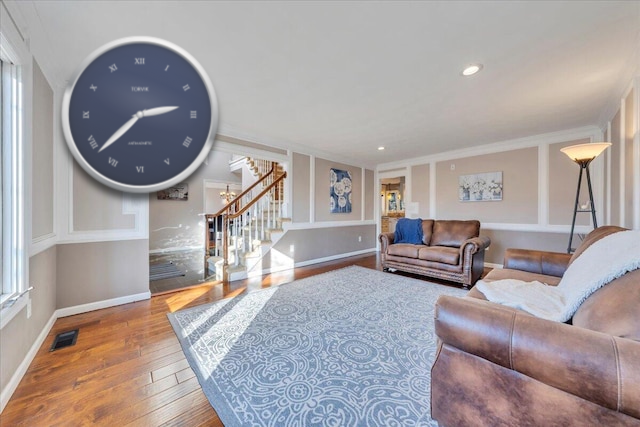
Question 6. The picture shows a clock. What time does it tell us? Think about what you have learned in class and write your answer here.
2:38
